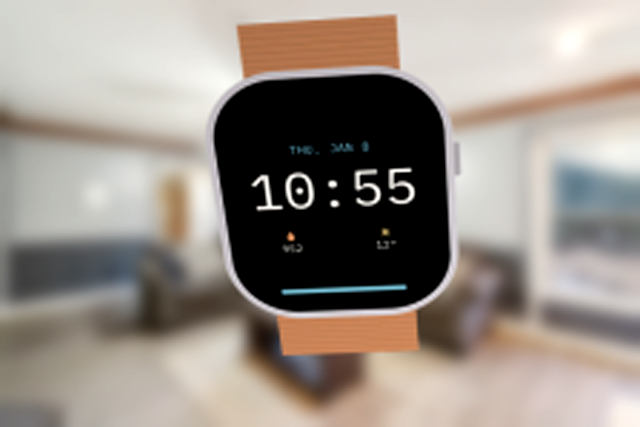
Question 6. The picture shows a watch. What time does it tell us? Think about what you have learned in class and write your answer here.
10:55
